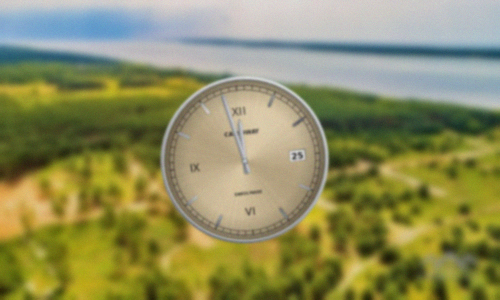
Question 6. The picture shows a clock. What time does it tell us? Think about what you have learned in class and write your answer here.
11:58
